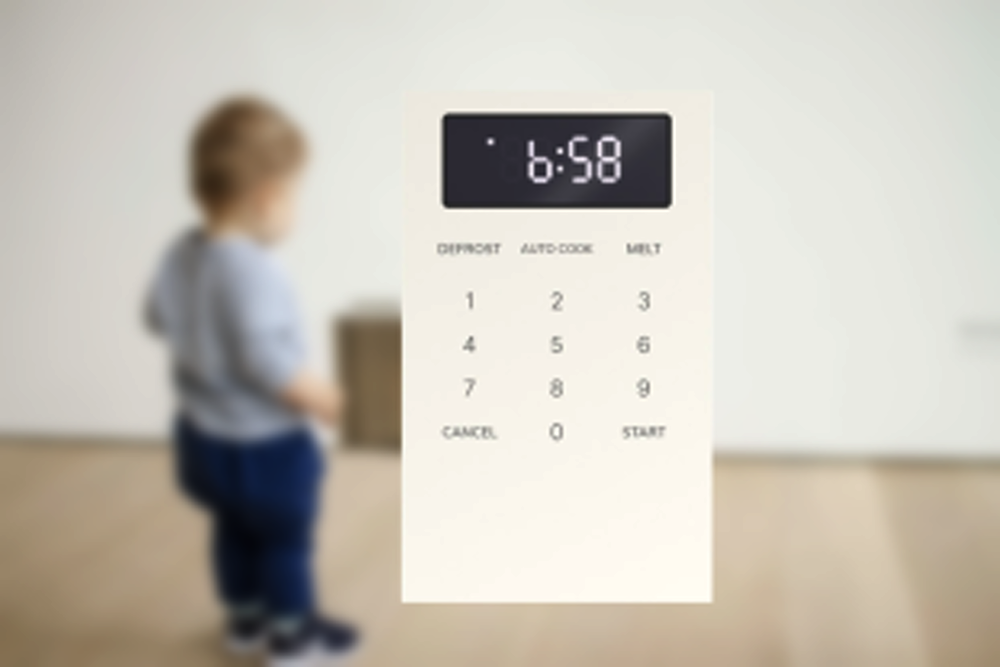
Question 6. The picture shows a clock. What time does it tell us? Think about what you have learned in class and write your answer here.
6:58
